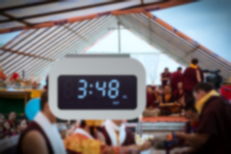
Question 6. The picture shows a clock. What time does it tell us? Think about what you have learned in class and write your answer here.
3:48
